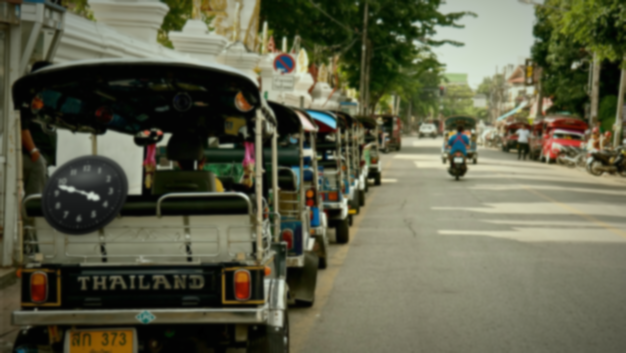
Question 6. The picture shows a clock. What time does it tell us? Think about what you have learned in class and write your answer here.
3:48
